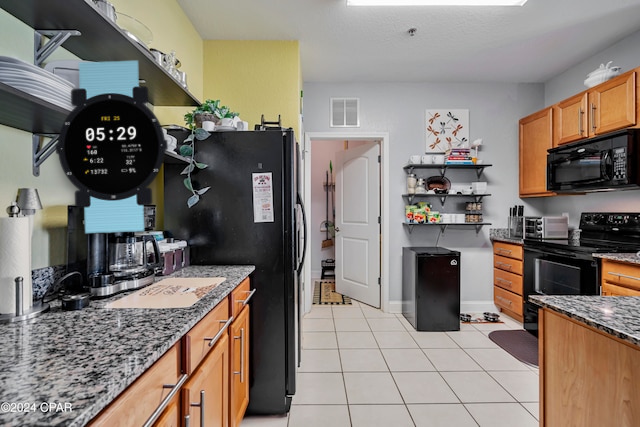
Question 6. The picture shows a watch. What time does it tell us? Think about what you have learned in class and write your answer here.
5:29
